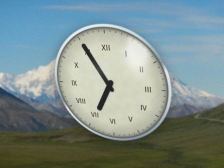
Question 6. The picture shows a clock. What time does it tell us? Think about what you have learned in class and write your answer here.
6:55
